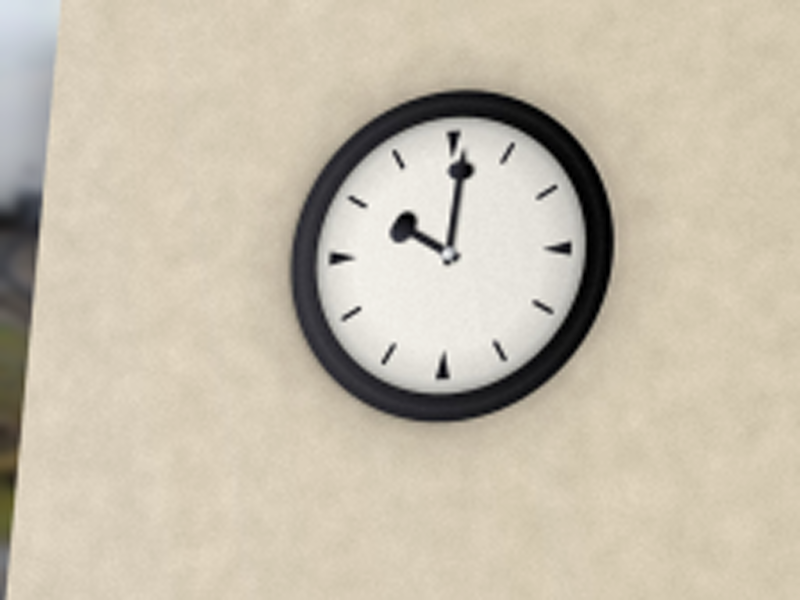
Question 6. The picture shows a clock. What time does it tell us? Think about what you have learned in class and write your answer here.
10:01
